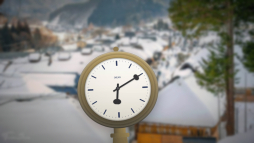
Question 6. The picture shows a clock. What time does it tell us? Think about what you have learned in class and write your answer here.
6:10
